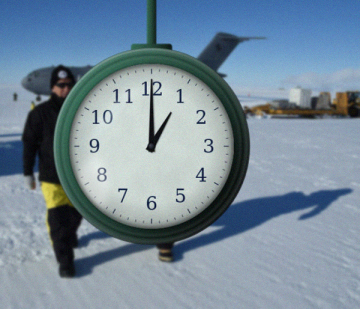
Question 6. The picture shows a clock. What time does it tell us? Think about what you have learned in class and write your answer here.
1:00
